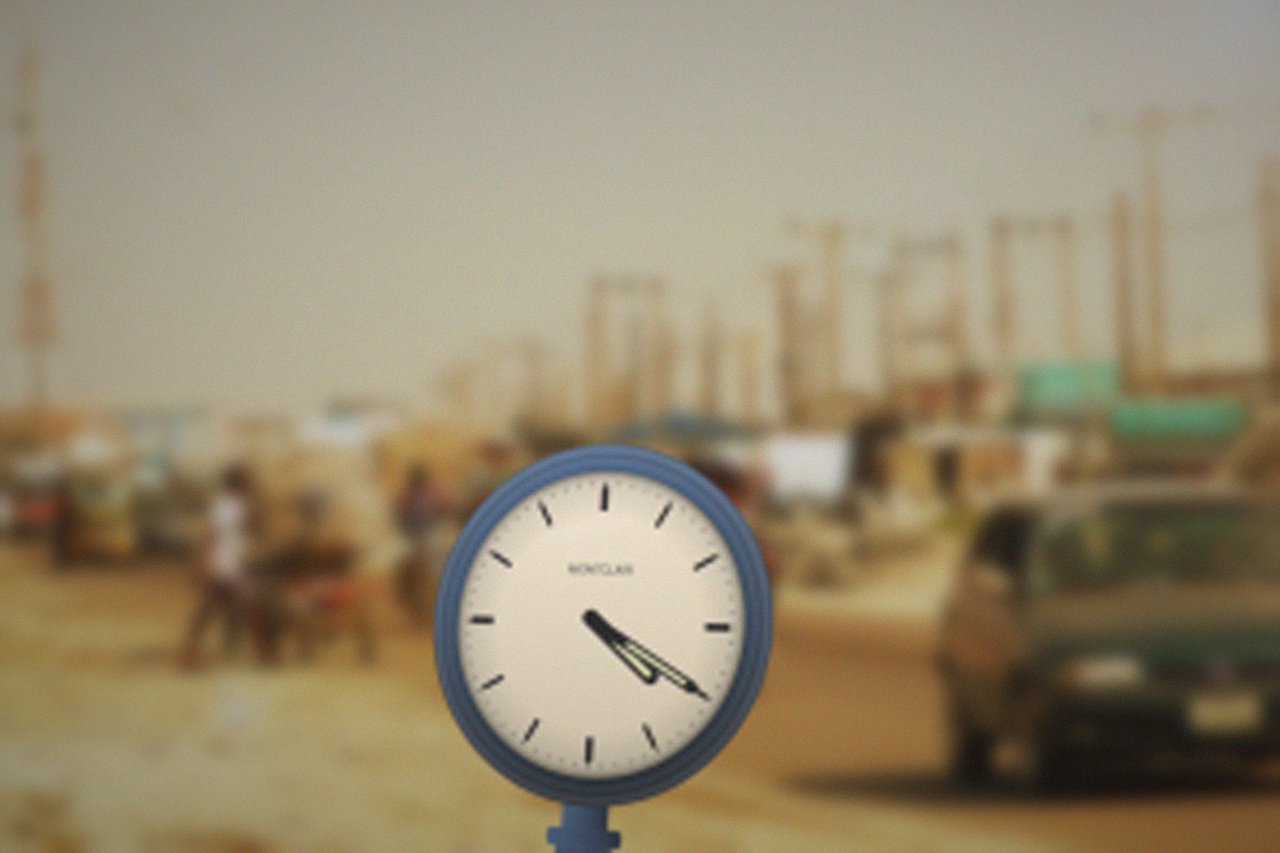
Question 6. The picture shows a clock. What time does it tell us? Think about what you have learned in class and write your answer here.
4:20
